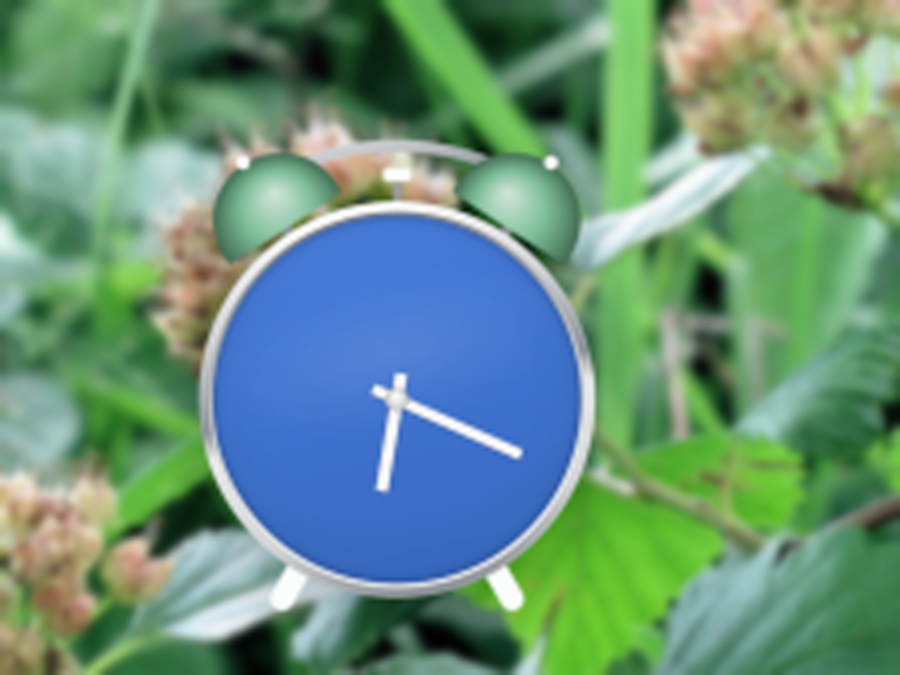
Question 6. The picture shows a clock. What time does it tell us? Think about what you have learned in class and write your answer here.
6:19
